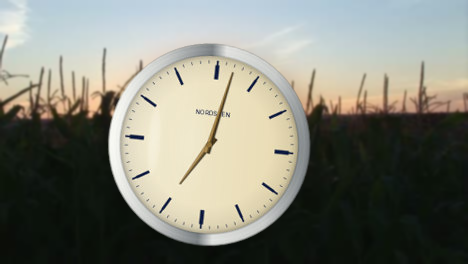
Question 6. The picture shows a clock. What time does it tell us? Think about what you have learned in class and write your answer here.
7:02
